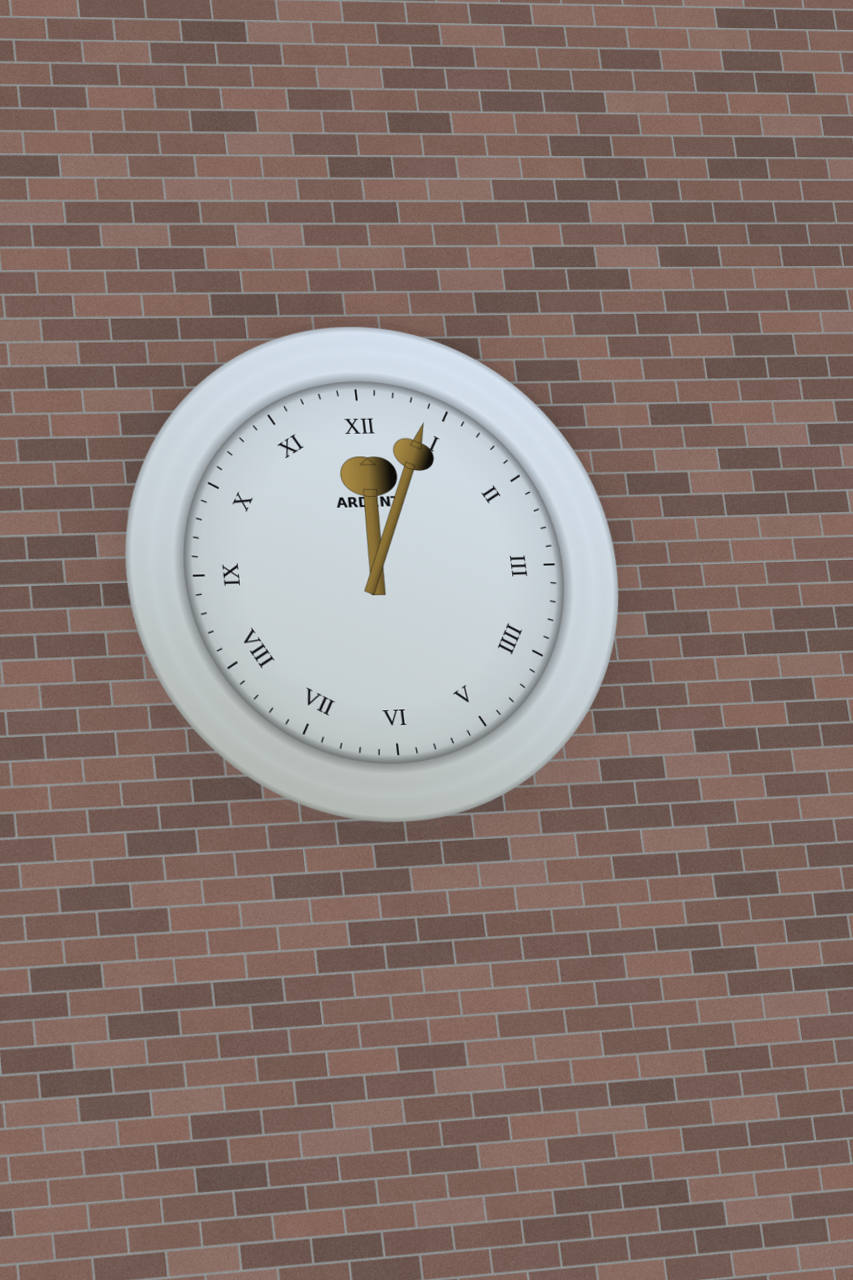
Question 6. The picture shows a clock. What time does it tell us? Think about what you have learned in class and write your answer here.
12:04
